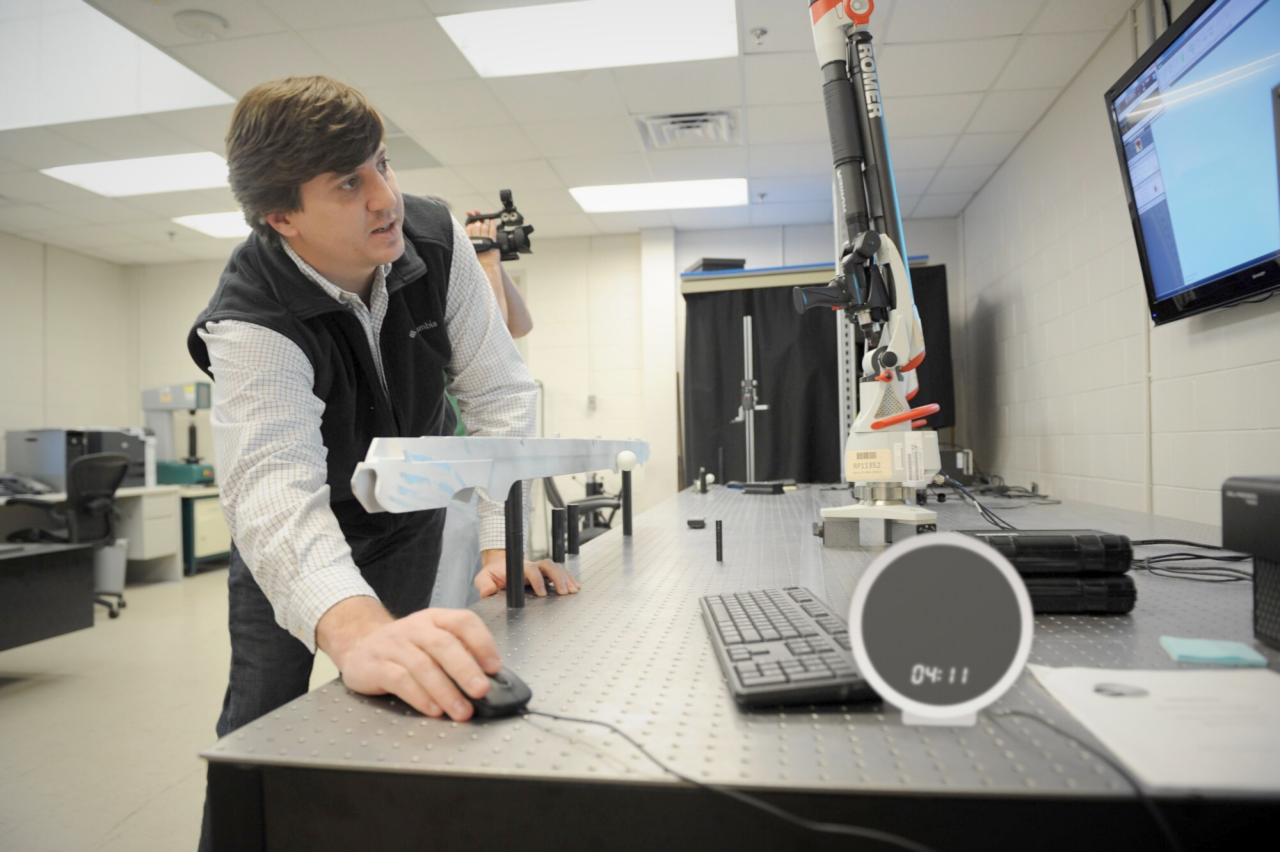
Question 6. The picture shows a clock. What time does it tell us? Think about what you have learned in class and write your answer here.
4:11
